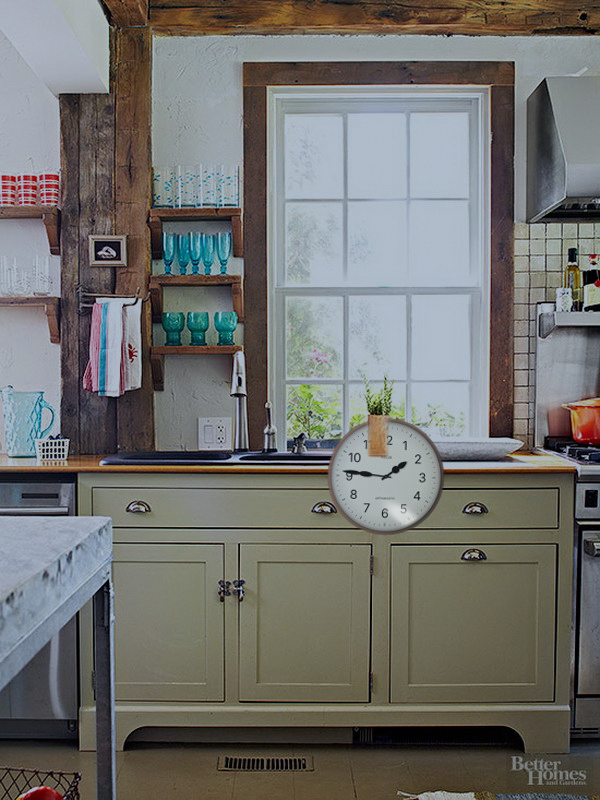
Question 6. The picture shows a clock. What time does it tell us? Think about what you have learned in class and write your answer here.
1:46
